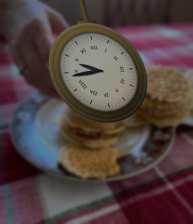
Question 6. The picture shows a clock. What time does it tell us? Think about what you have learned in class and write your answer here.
9:44
